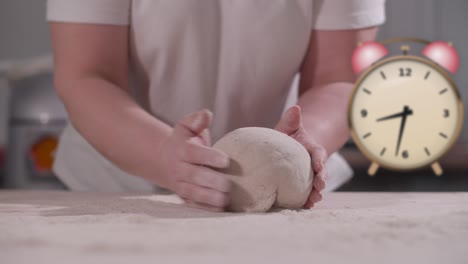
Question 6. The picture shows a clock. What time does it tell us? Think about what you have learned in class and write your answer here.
8:32
